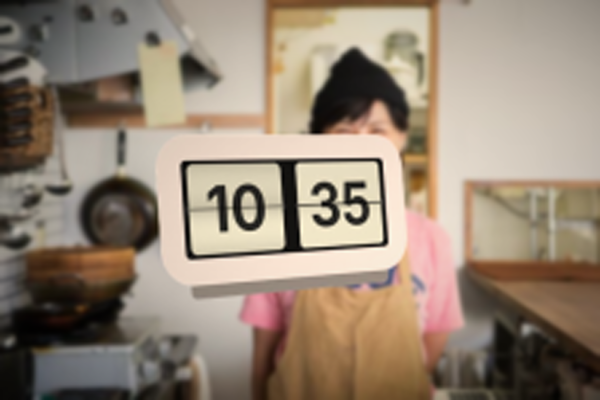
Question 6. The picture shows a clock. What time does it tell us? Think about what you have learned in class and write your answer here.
10:35
